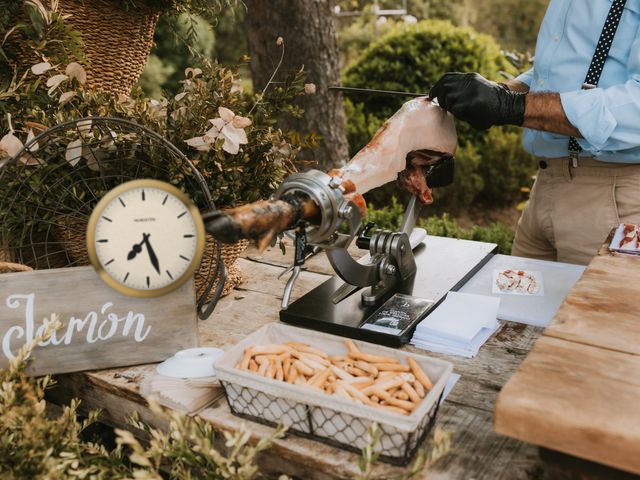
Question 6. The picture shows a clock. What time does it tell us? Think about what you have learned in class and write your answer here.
7:27
